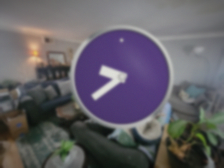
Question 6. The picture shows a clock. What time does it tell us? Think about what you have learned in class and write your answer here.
9:39
